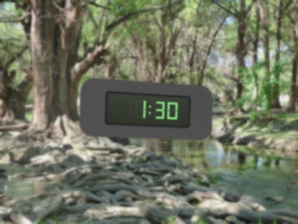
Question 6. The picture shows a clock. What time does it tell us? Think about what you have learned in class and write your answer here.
1:30
